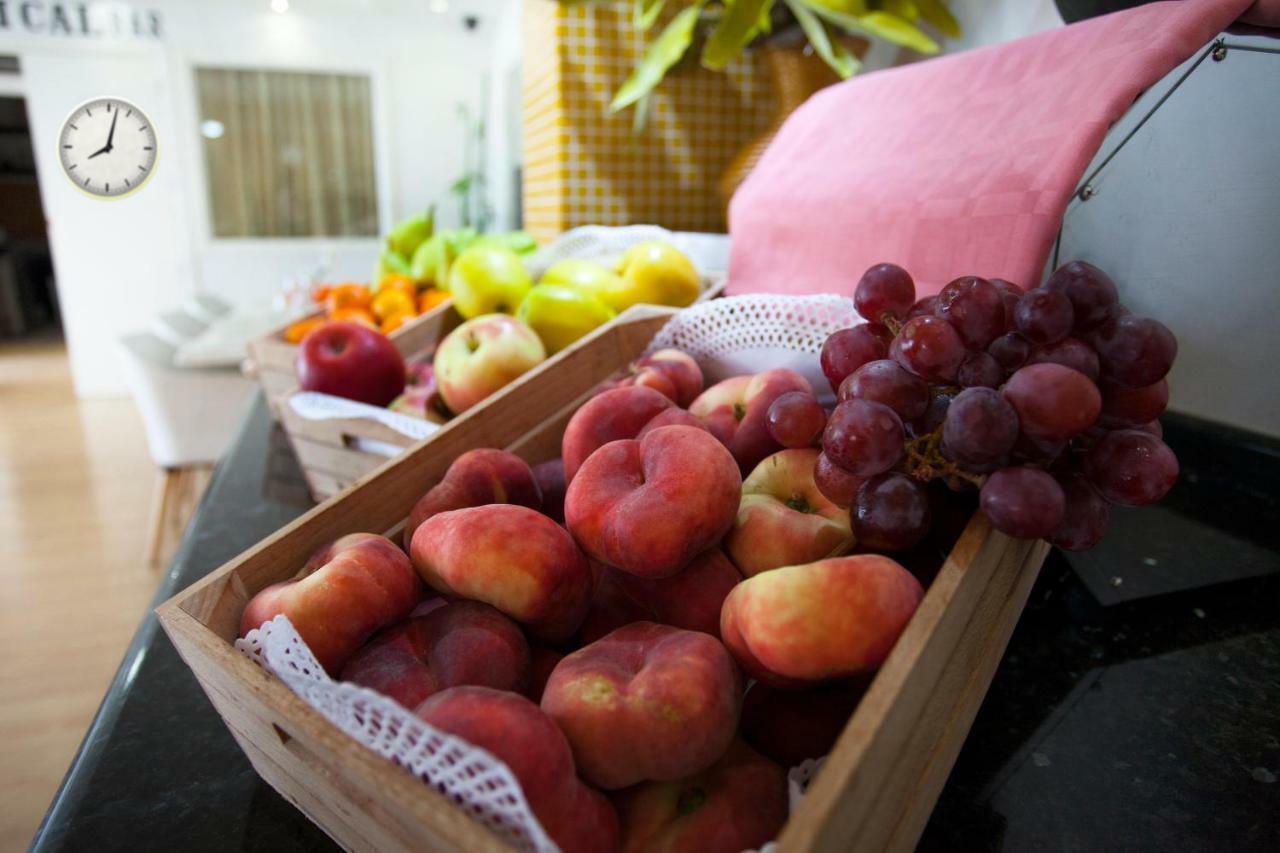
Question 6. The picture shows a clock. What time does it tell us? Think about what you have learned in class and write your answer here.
8:02
